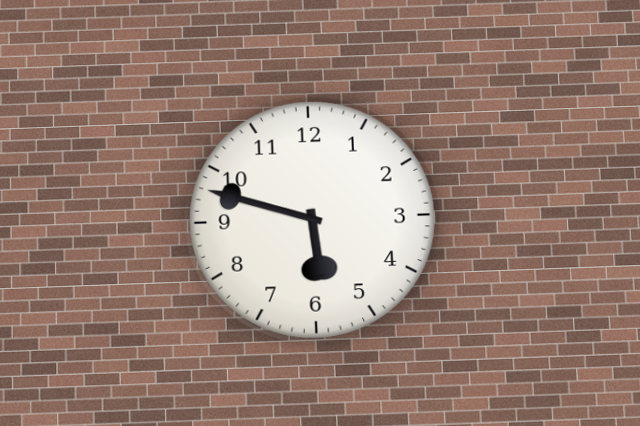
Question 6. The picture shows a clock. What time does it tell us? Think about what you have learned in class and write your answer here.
5:48
